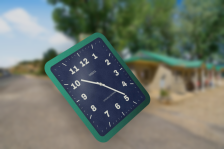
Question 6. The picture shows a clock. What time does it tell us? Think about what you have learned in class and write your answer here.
10:24
